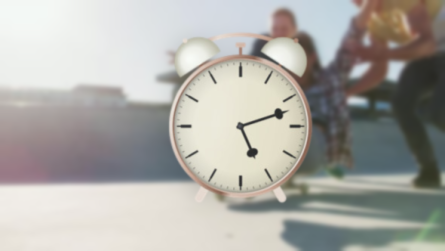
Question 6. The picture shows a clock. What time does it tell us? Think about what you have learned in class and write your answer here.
5:12
